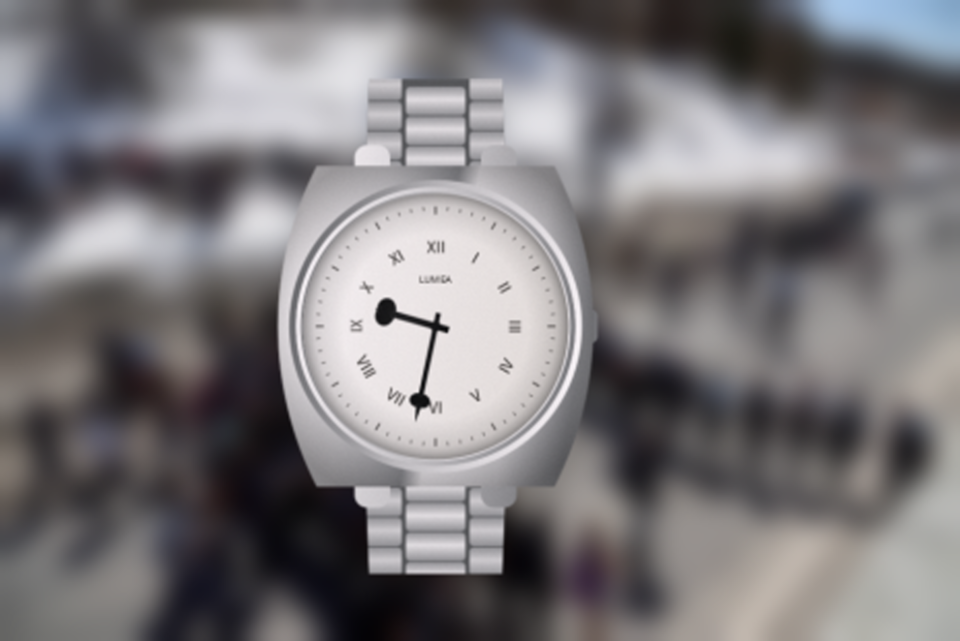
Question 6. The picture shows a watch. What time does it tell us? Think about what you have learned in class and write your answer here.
9:32
